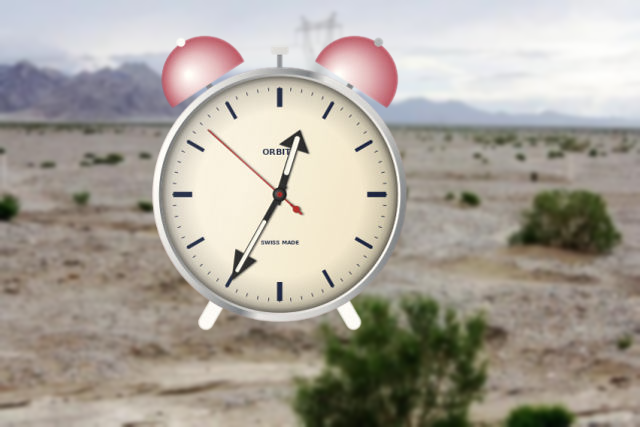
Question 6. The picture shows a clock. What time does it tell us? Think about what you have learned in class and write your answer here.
12:34:52
